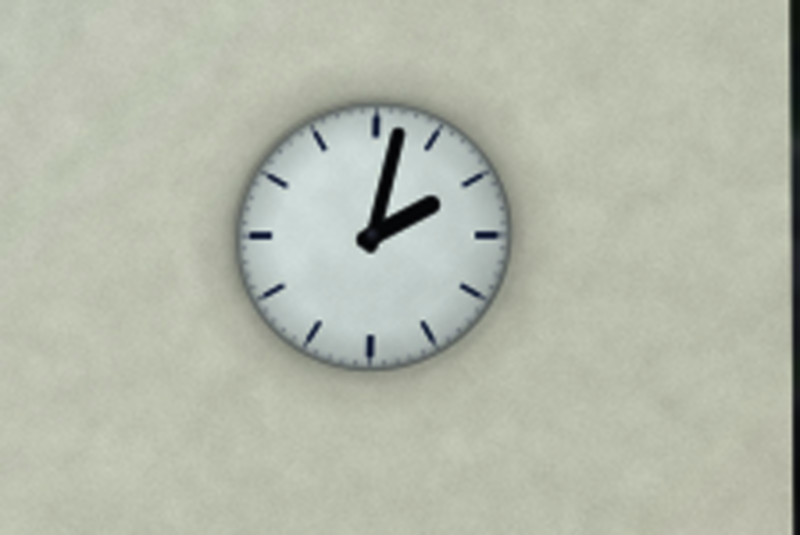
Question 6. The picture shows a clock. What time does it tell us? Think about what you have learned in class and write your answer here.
2:02
